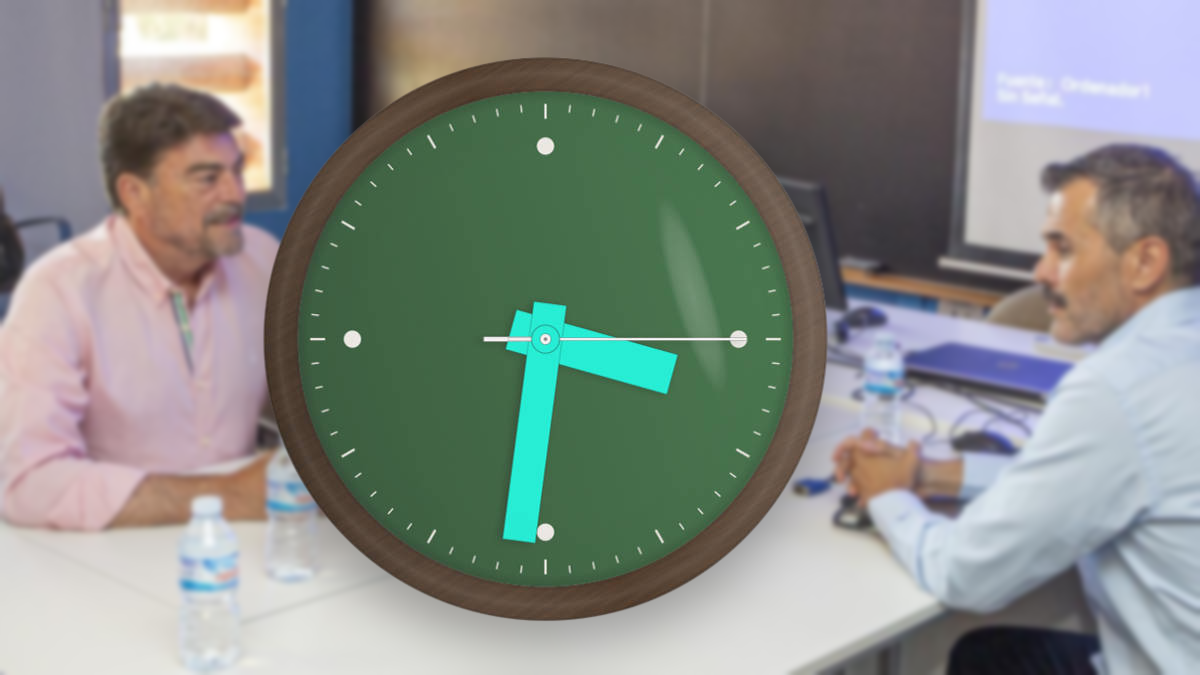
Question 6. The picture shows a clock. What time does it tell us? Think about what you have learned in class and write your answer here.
3:31:15
